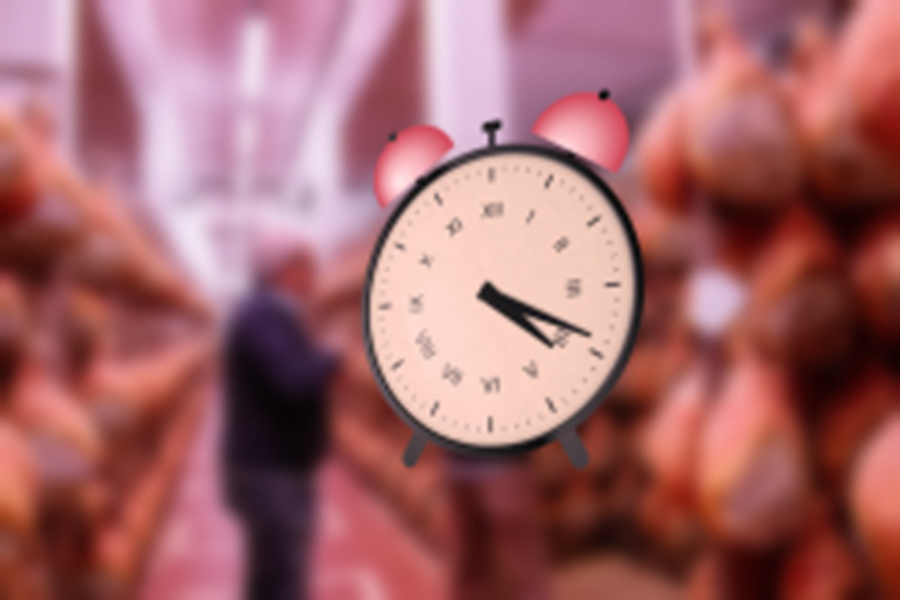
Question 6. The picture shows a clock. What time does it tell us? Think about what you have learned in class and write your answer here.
4:19
